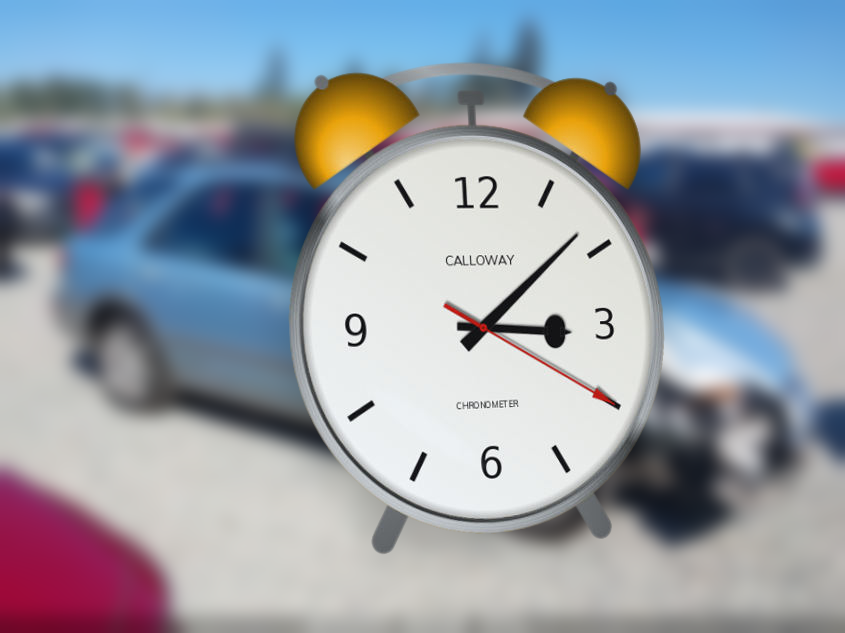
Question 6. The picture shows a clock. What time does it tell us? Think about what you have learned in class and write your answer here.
3:08:20
